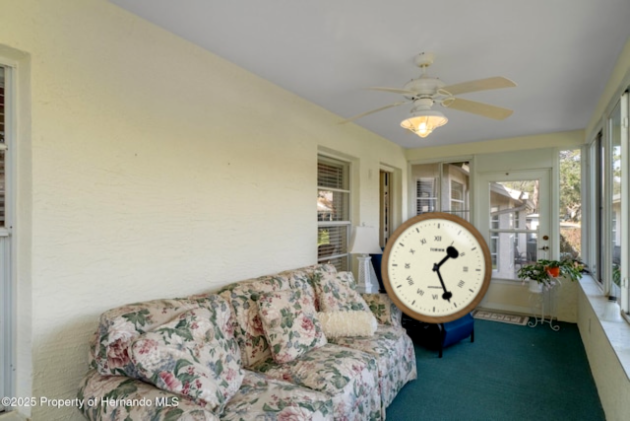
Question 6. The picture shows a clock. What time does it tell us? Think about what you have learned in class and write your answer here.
1:26
